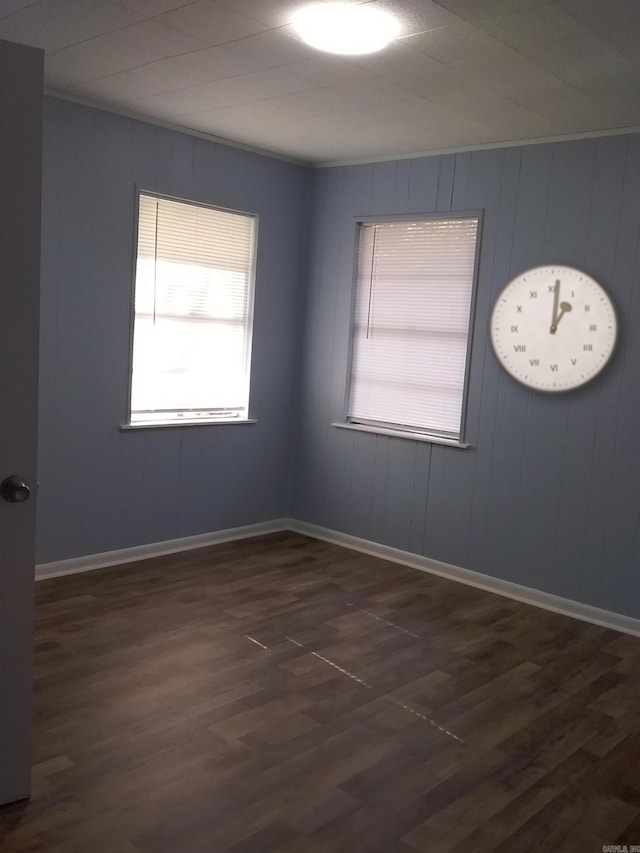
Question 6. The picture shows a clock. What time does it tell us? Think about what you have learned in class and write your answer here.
1:01
